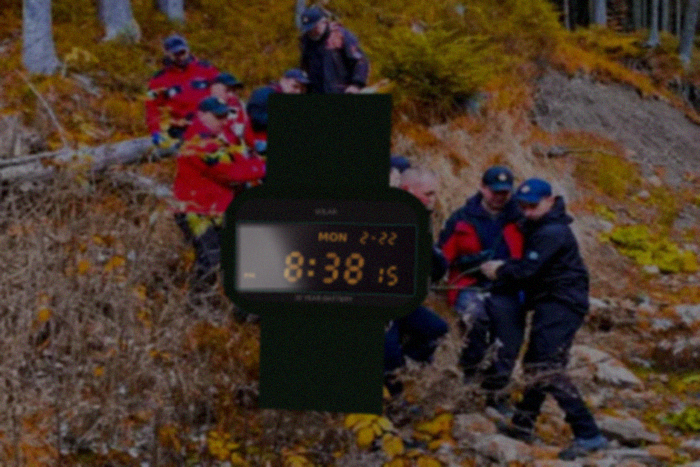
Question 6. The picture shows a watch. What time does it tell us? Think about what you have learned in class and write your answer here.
8:38:15
